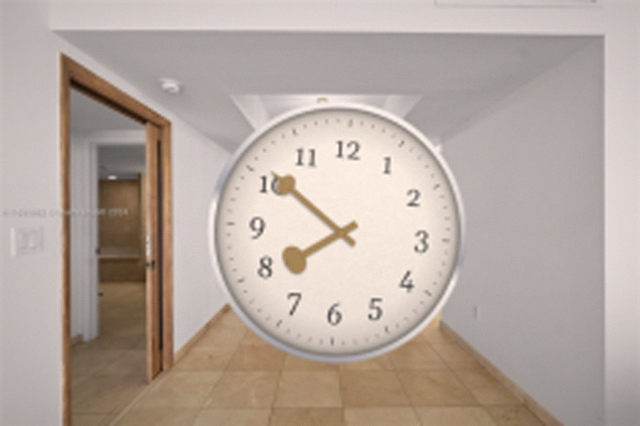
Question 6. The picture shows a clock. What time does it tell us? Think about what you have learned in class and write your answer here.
7:51
